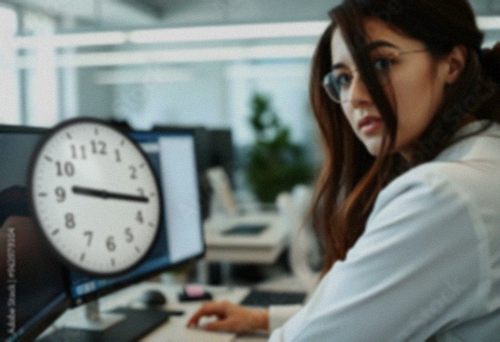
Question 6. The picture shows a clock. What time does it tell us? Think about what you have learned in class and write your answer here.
9:16
